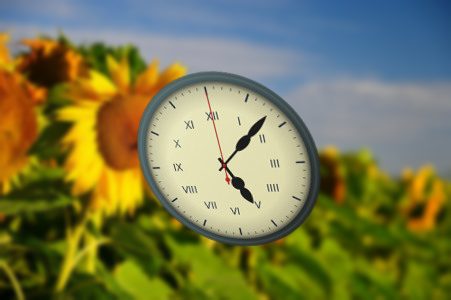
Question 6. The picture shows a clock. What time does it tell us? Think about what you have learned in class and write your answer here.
5:08:00
